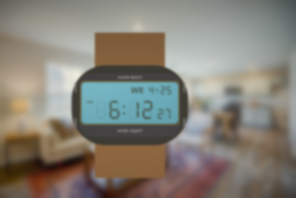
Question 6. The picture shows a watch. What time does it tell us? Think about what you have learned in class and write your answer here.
6:12
